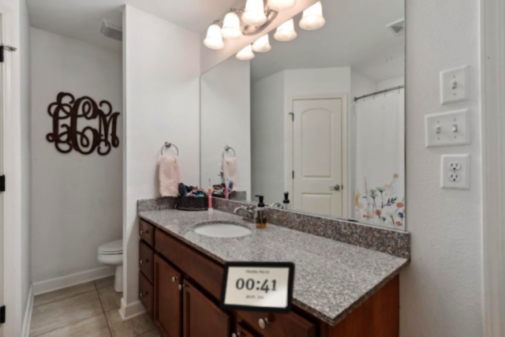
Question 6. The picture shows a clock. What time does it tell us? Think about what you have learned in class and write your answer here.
0:41
